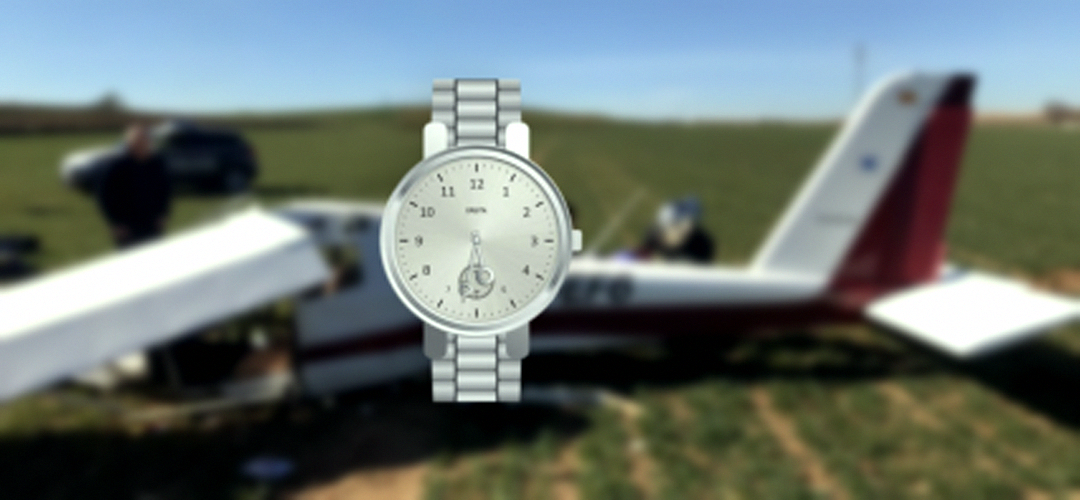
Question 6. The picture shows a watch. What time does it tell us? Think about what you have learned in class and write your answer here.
5:32
